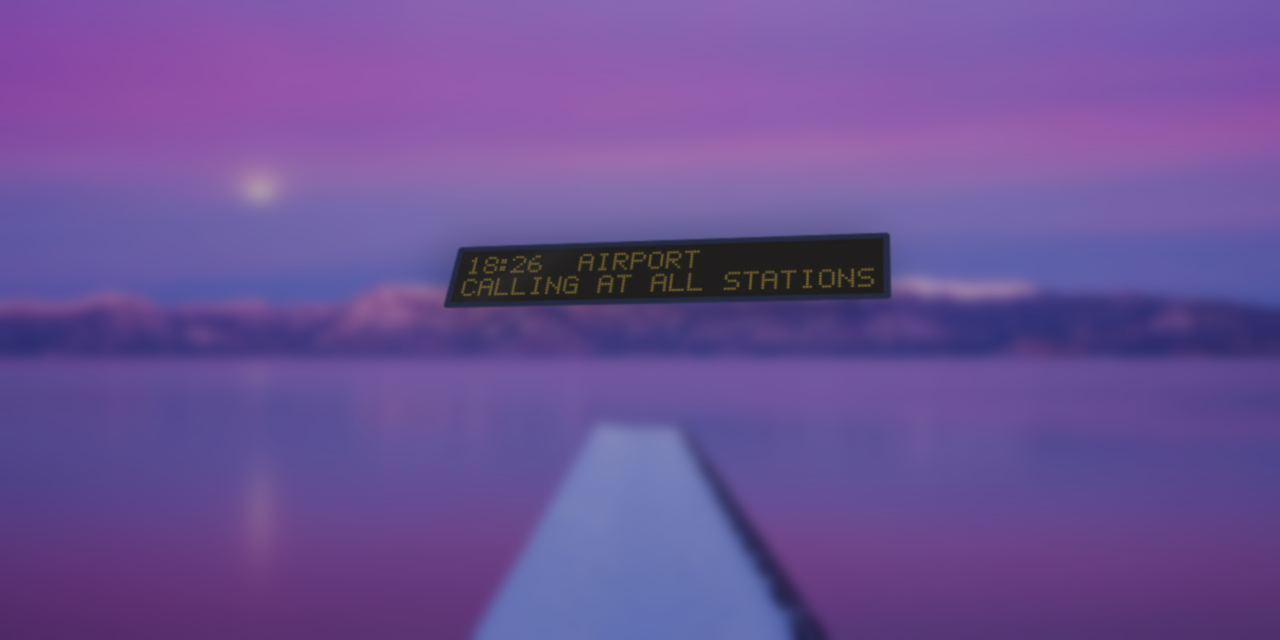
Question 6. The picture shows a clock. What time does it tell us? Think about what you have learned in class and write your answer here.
18:26
